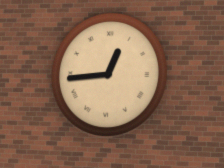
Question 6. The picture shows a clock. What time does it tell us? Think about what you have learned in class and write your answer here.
12:44
